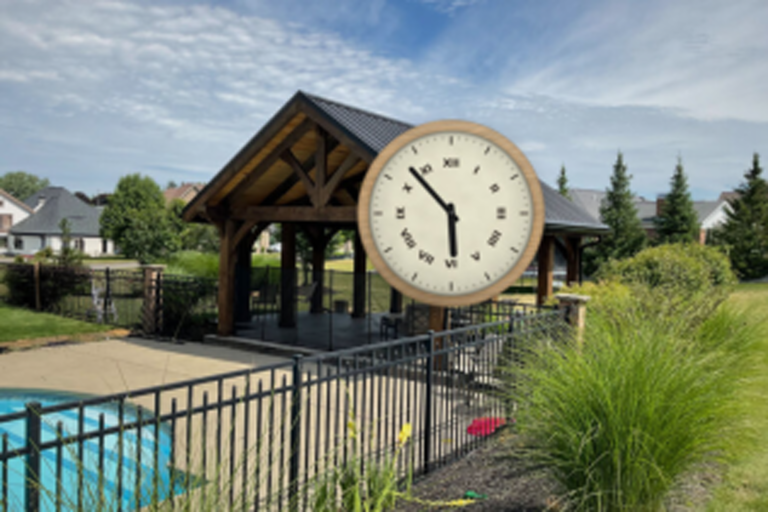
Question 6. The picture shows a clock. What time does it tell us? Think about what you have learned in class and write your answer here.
5:53
